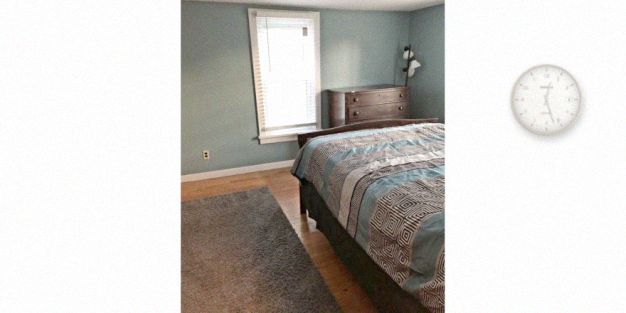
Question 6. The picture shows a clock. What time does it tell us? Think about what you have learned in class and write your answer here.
12:27
